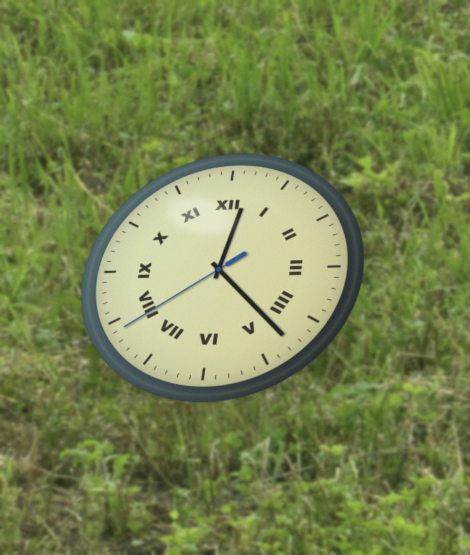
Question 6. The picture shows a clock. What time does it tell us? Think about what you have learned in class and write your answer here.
12:22:39
